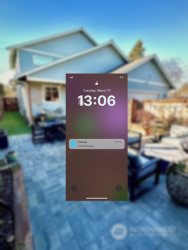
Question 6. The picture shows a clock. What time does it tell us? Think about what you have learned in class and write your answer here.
13:06
